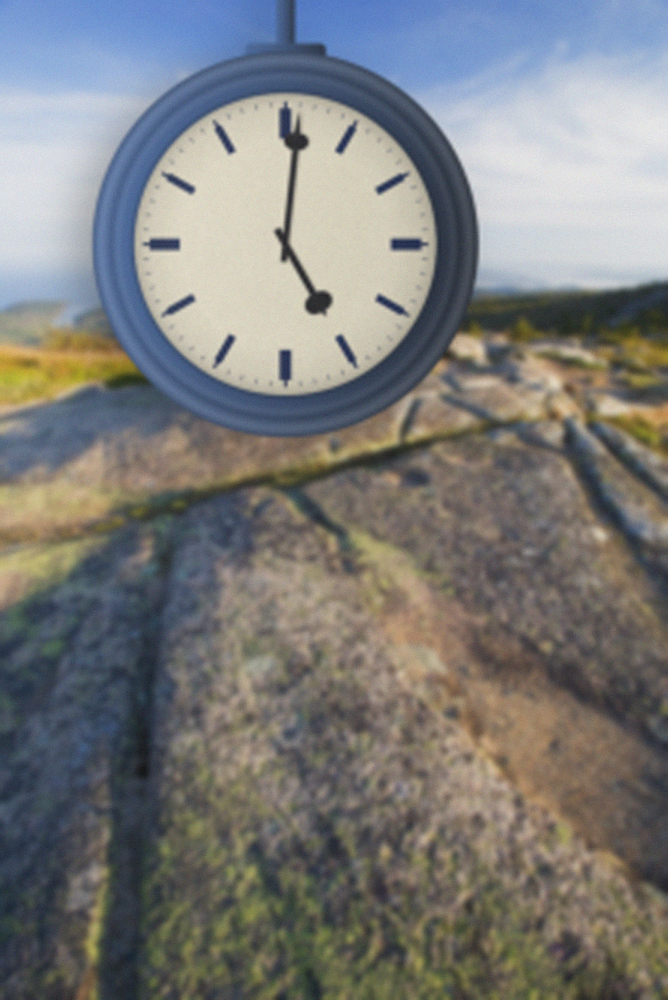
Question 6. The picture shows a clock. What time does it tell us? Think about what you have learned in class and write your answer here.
5:01
